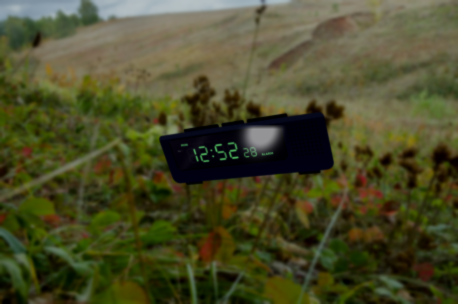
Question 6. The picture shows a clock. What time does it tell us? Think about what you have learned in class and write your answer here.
12:52:28
